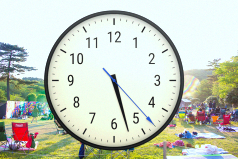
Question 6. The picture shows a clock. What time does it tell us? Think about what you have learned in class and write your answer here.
5:27:23
